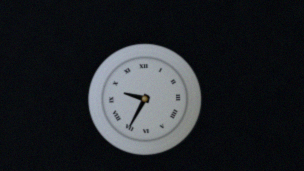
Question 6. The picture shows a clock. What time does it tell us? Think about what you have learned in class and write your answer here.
9:35
